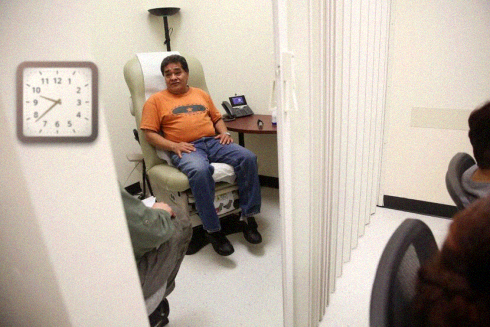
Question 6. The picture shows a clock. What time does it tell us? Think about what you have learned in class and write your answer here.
9:38
